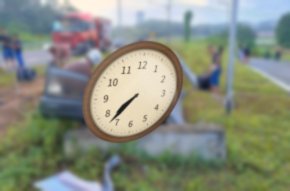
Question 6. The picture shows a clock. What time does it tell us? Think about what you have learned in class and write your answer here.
7:37
